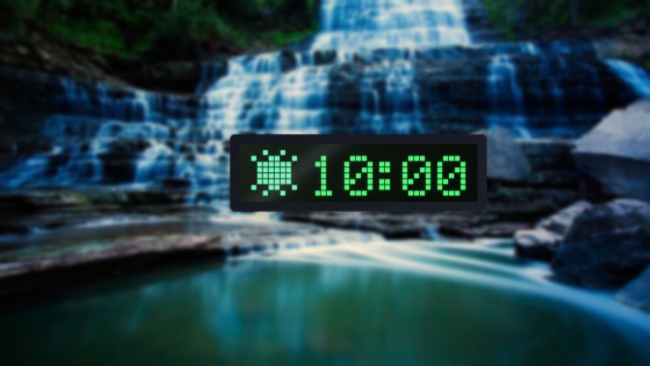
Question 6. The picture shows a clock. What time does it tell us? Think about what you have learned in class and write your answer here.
10:00
